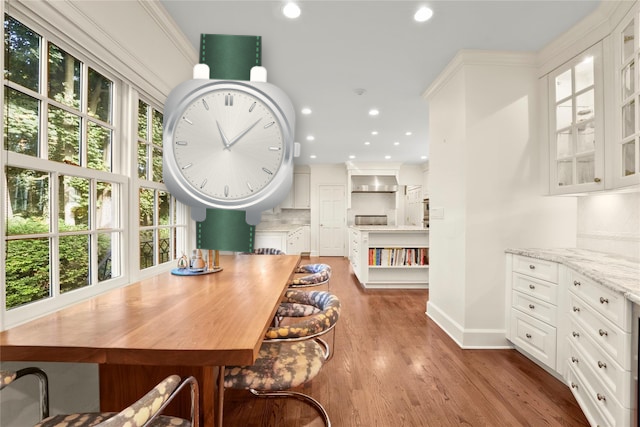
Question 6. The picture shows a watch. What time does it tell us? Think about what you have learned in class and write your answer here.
11:08
